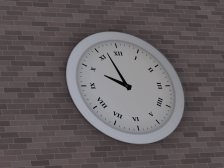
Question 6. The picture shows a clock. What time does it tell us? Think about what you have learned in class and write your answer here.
9:57
